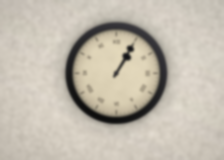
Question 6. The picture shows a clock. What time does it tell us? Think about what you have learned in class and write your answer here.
1:05
